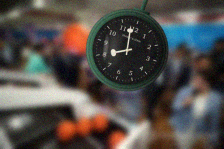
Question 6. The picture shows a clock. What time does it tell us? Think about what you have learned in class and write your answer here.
7:58
